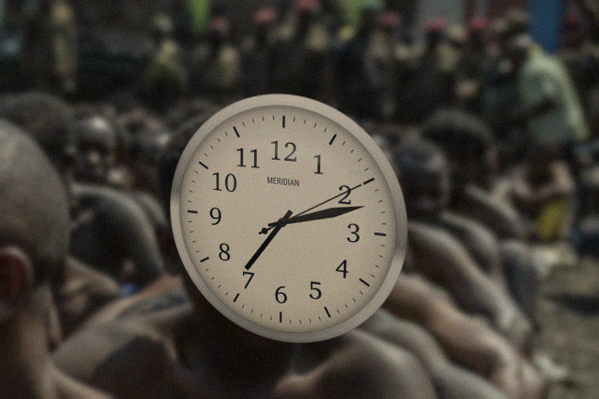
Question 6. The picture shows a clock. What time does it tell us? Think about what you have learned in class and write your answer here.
7:12:10
